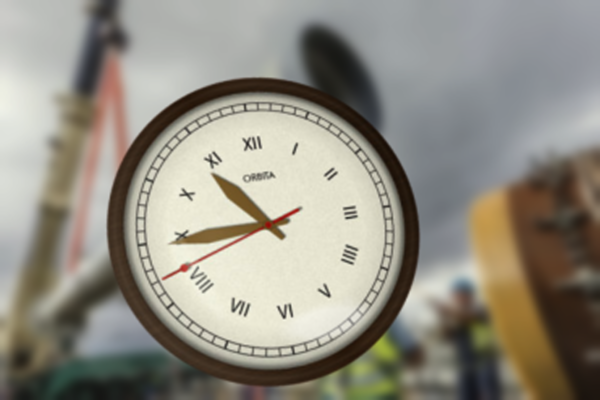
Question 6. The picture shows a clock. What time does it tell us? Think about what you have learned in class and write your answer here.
10:44:42
